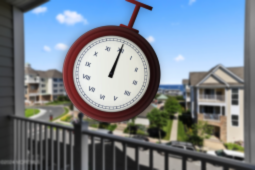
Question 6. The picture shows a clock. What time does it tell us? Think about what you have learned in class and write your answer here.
12:00
